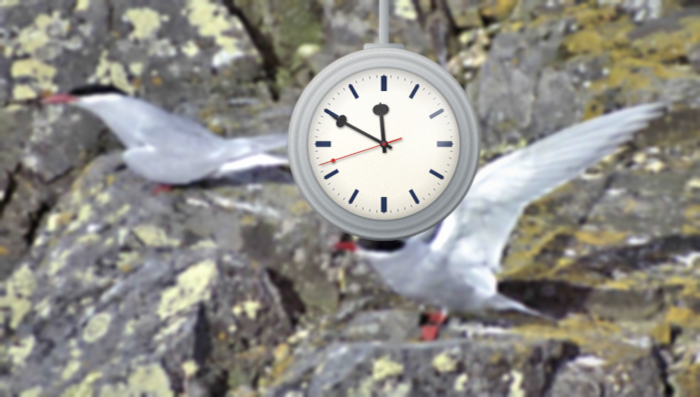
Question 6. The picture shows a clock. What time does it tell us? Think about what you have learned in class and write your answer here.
11:49:42
